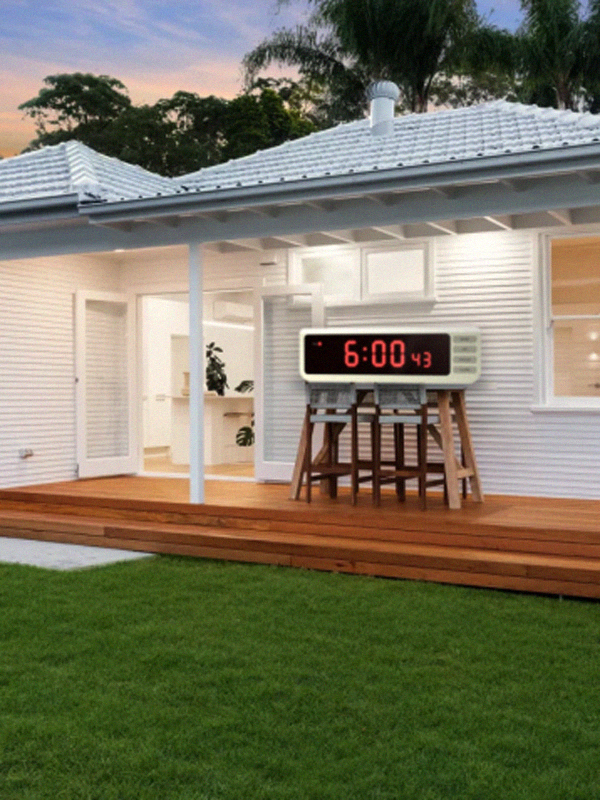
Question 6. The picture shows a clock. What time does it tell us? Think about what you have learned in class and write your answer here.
6:00:43
